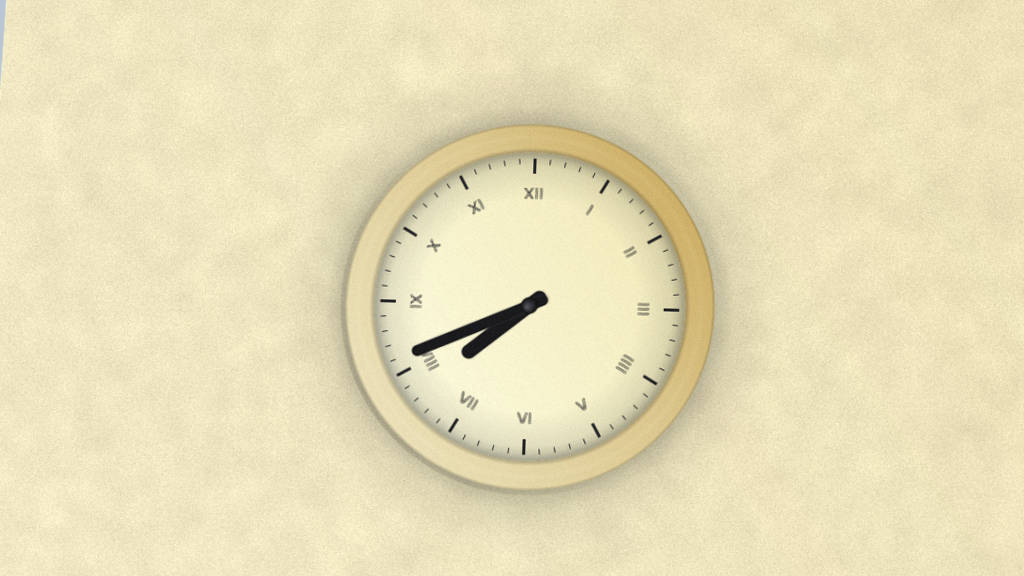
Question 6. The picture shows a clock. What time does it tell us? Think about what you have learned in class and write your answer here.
7:41
